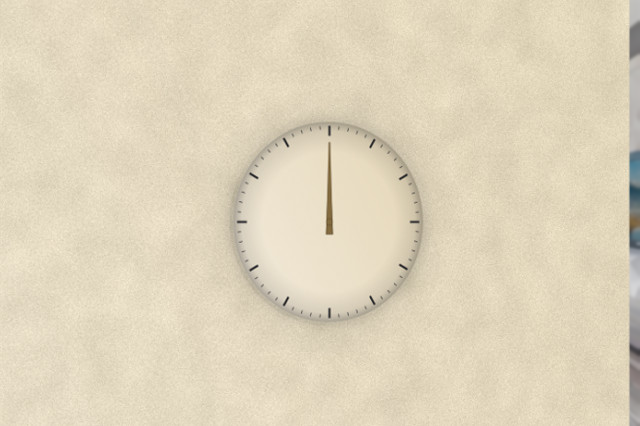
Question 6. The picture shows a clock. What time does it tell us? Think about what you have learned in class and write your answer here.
12:00
